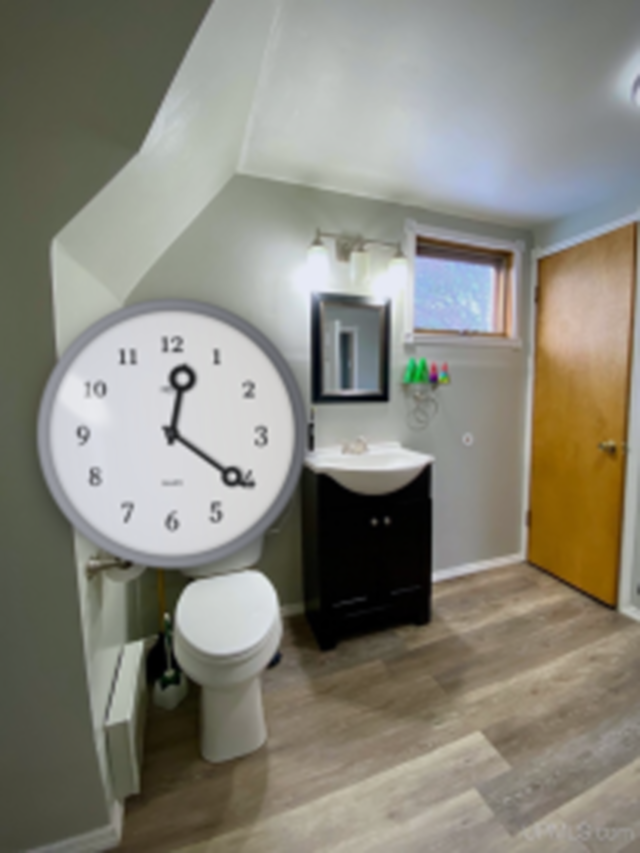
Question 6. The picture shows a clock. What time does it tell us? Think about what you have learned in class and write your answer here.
12:21
